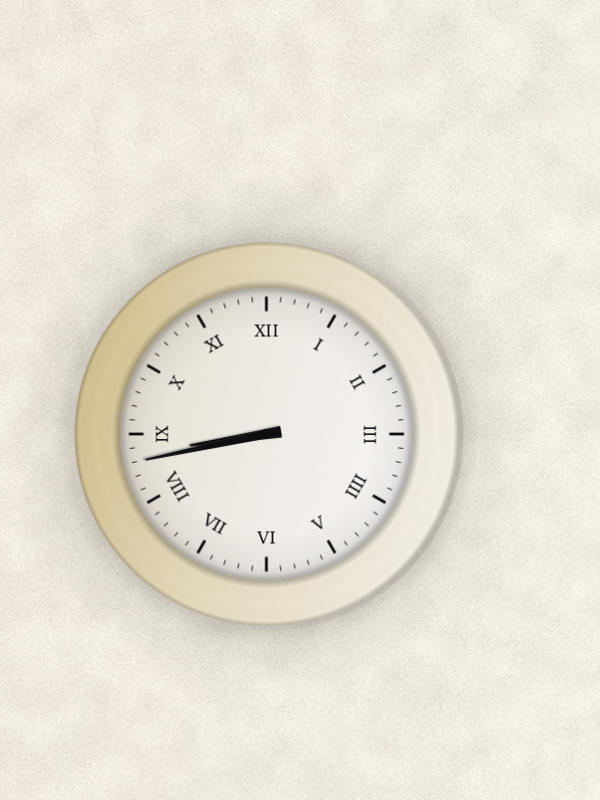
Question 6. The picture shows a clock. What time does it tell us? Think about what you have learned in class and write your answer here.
8:43
